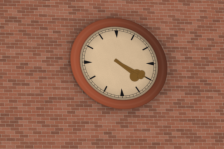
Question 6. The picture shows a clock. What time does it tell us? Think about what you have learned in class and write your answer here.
4:20
